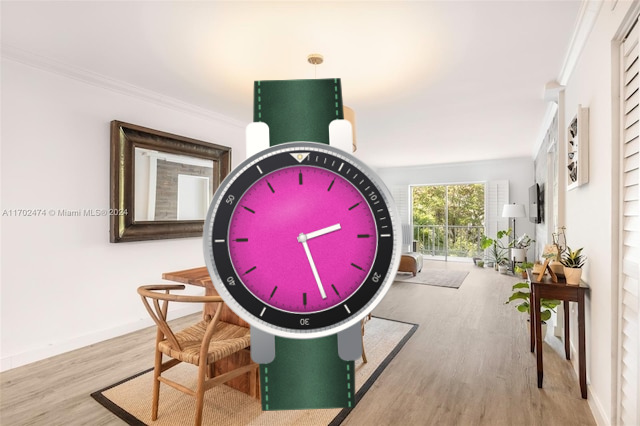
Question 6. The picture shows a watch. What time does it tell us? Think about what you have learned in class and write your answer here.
2:27
